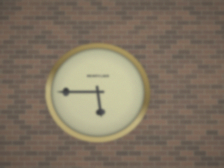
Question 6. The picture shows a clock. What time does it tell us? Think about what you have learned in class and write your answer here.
5:45
